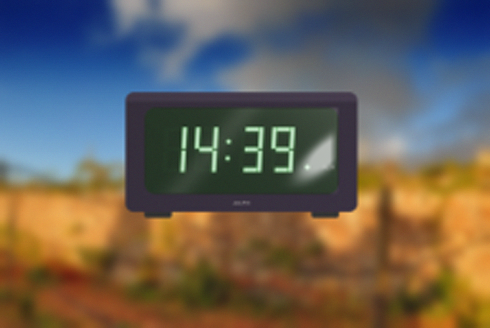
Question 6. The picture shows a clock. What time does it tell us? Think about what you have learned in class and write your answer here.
14:39
